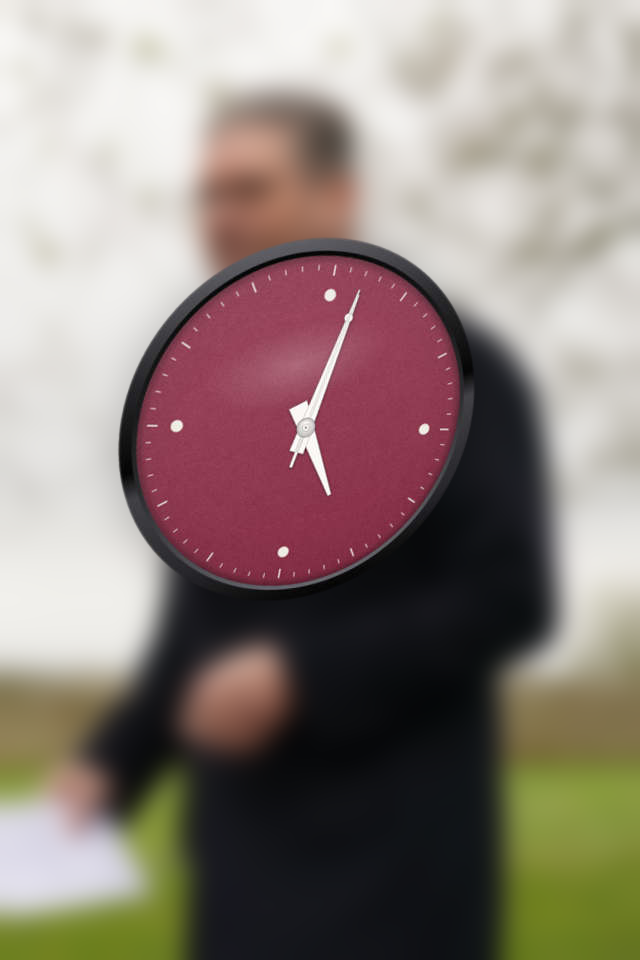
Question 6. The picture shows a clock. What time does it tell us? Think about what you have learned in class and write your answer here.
5:02:02
